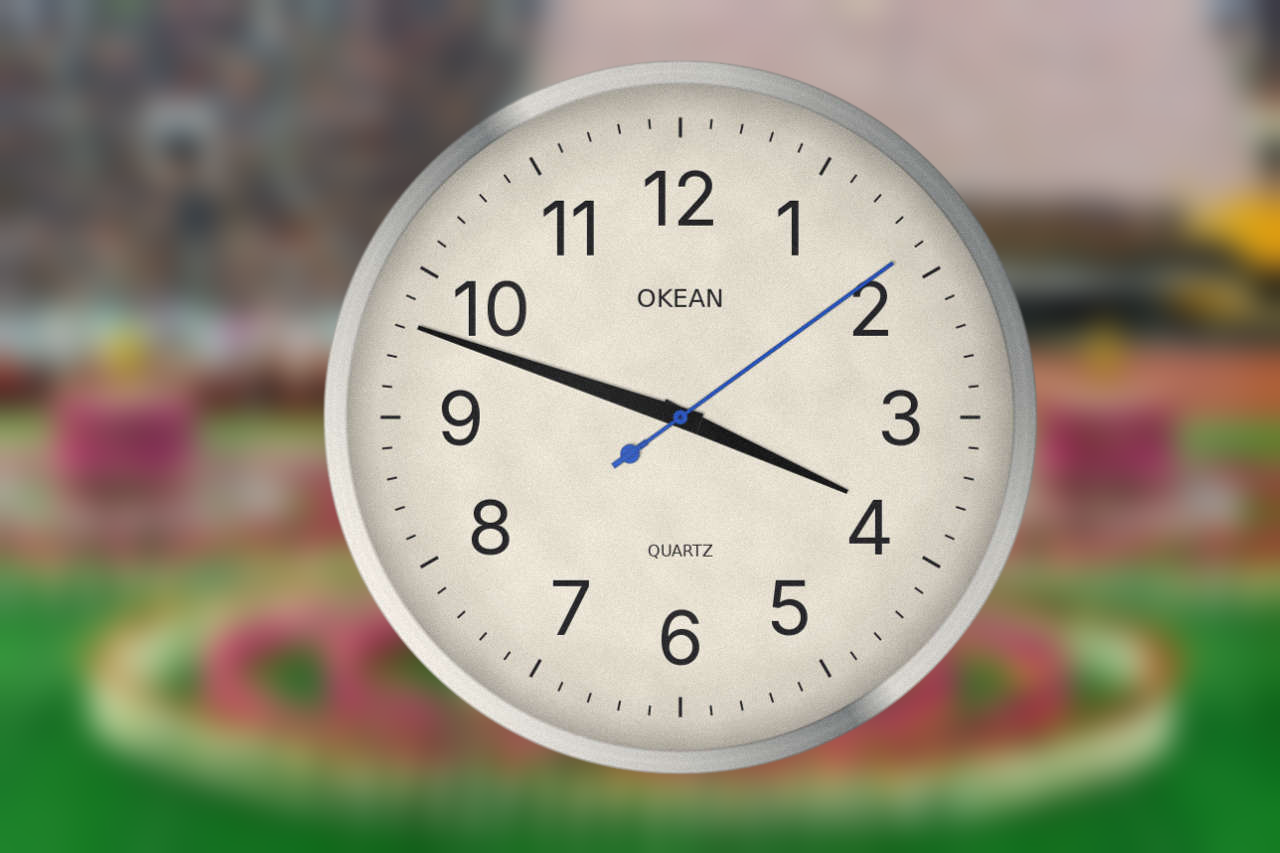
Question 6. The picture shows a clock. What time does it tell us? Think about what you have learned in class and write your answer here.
3:48:09
